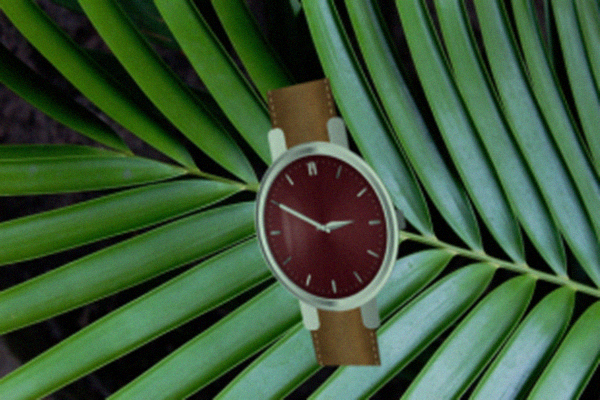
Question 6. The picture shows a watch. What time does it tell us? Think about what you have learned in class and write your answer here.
2:50
